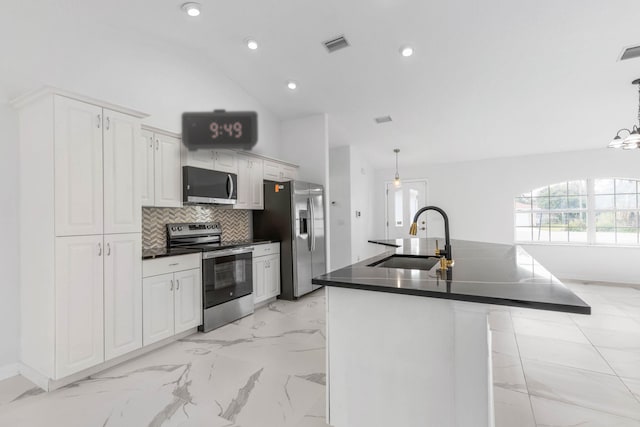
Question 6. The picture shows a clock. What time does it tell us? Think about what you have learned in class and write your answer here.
9:49
